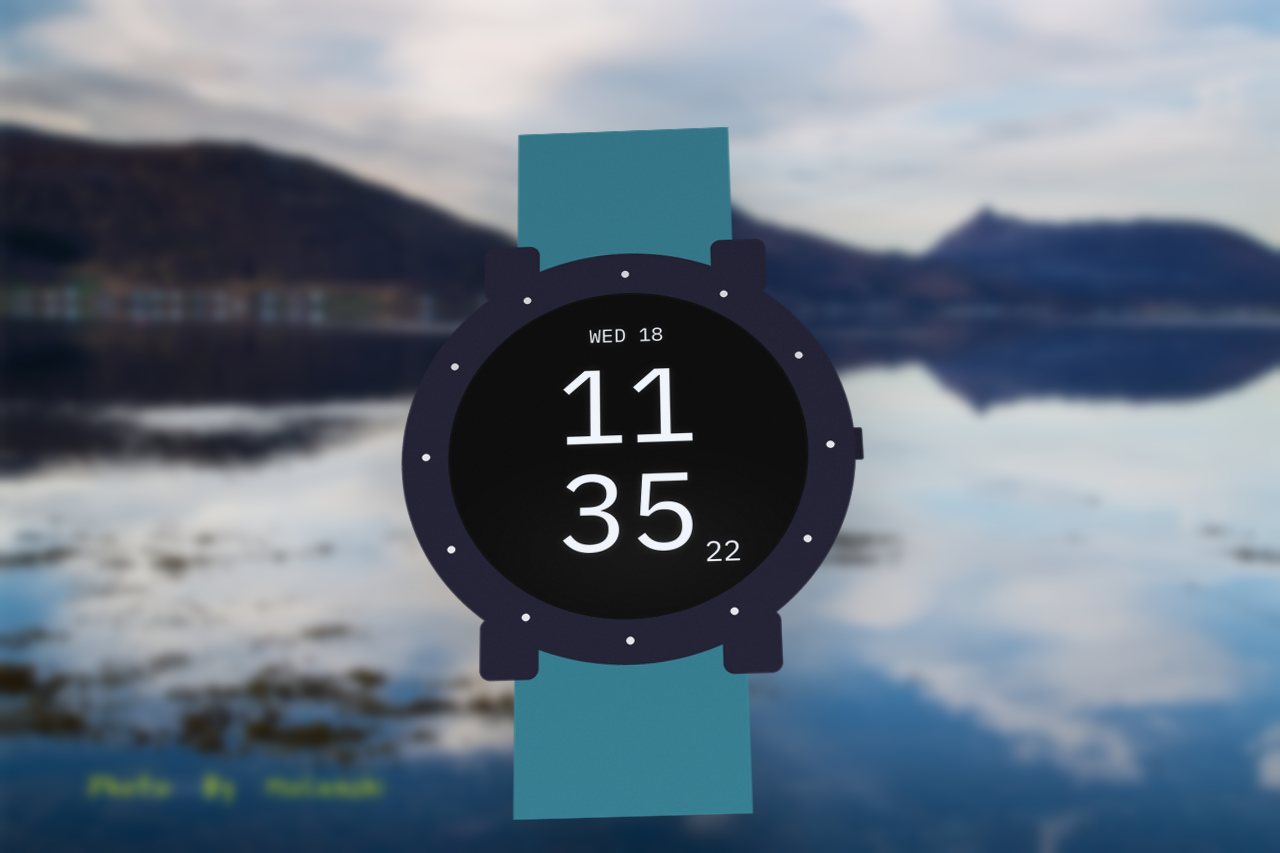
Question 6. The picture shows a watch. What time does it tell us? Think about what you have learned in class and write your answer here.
11:35:22
